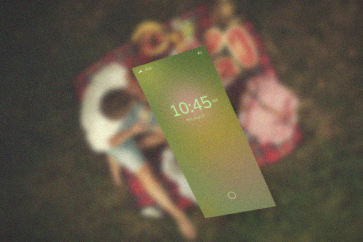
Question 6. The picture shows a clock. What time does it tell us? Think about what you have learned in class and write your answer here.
10:45
